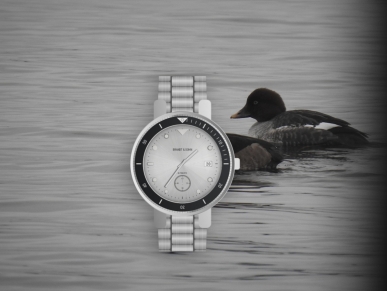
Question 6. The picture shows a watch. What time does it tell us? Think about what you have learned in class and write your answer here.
1:36
